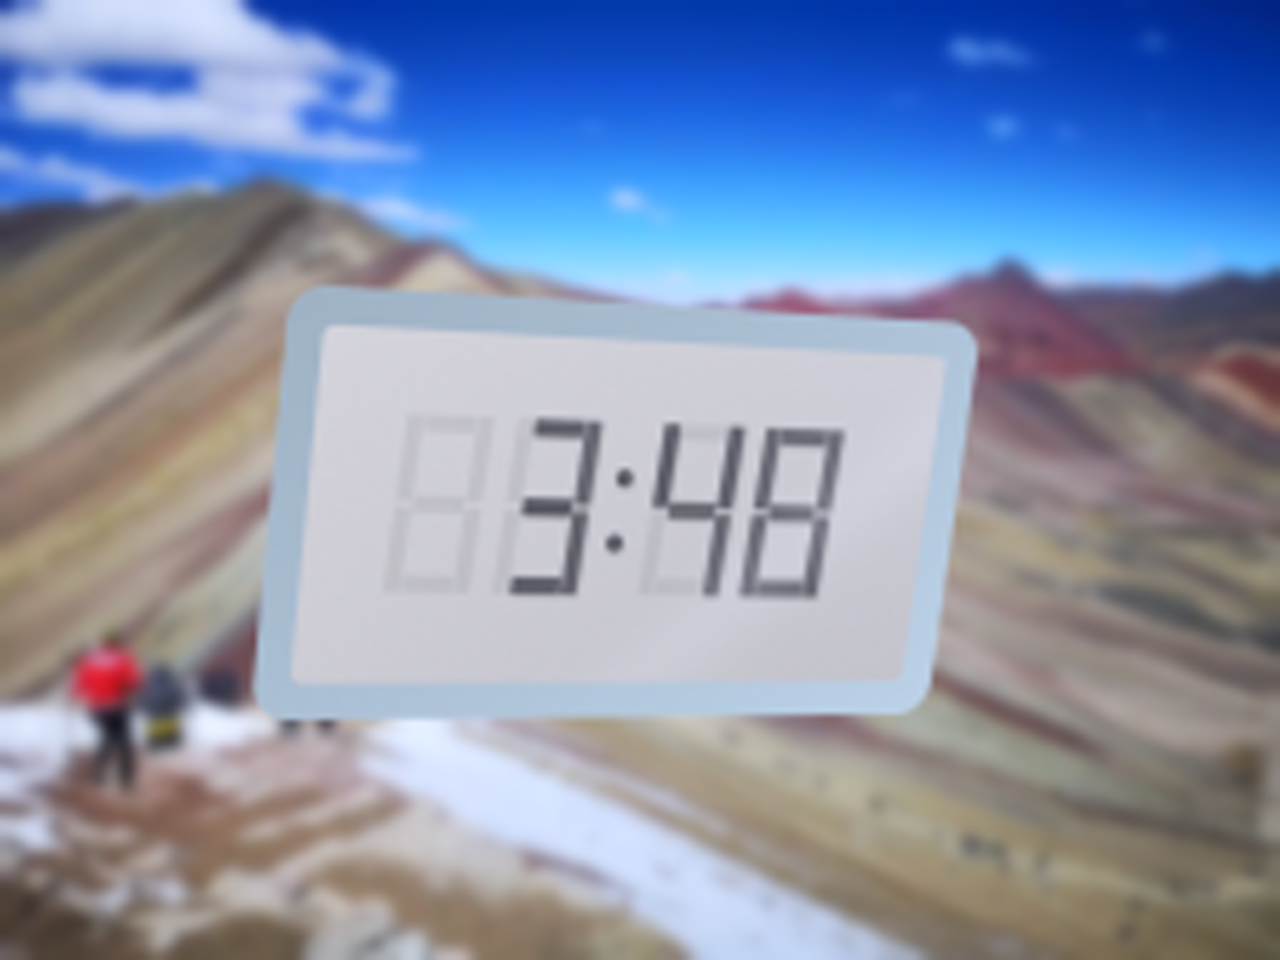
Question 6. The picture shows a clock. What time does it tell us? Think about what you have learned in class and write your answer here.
3:48
